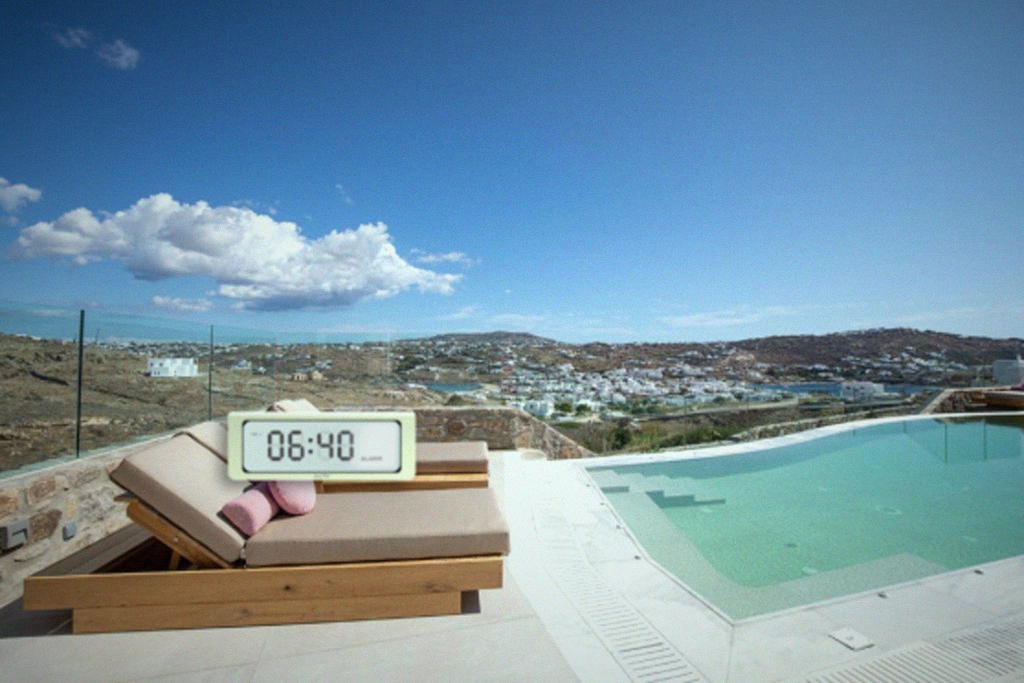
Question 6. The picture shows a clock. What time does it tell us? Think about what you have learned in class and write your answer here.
6:40
